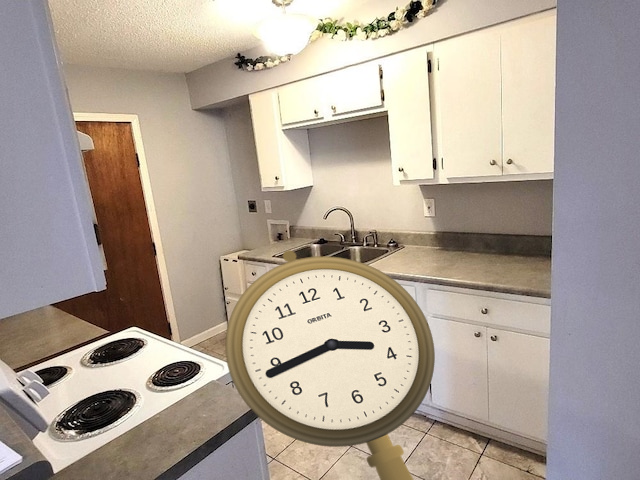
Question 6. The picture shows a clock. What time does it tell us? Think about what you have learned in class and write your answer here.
3:44
